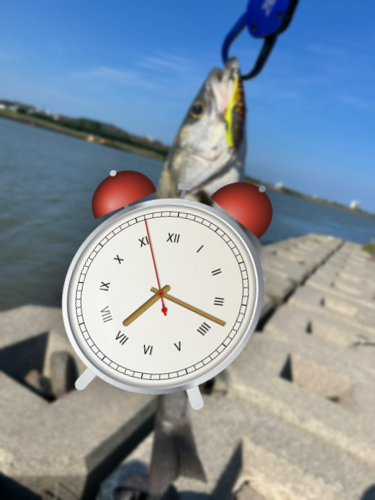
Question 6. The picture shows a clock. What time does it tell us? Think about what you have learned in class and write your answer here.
7:17:56
